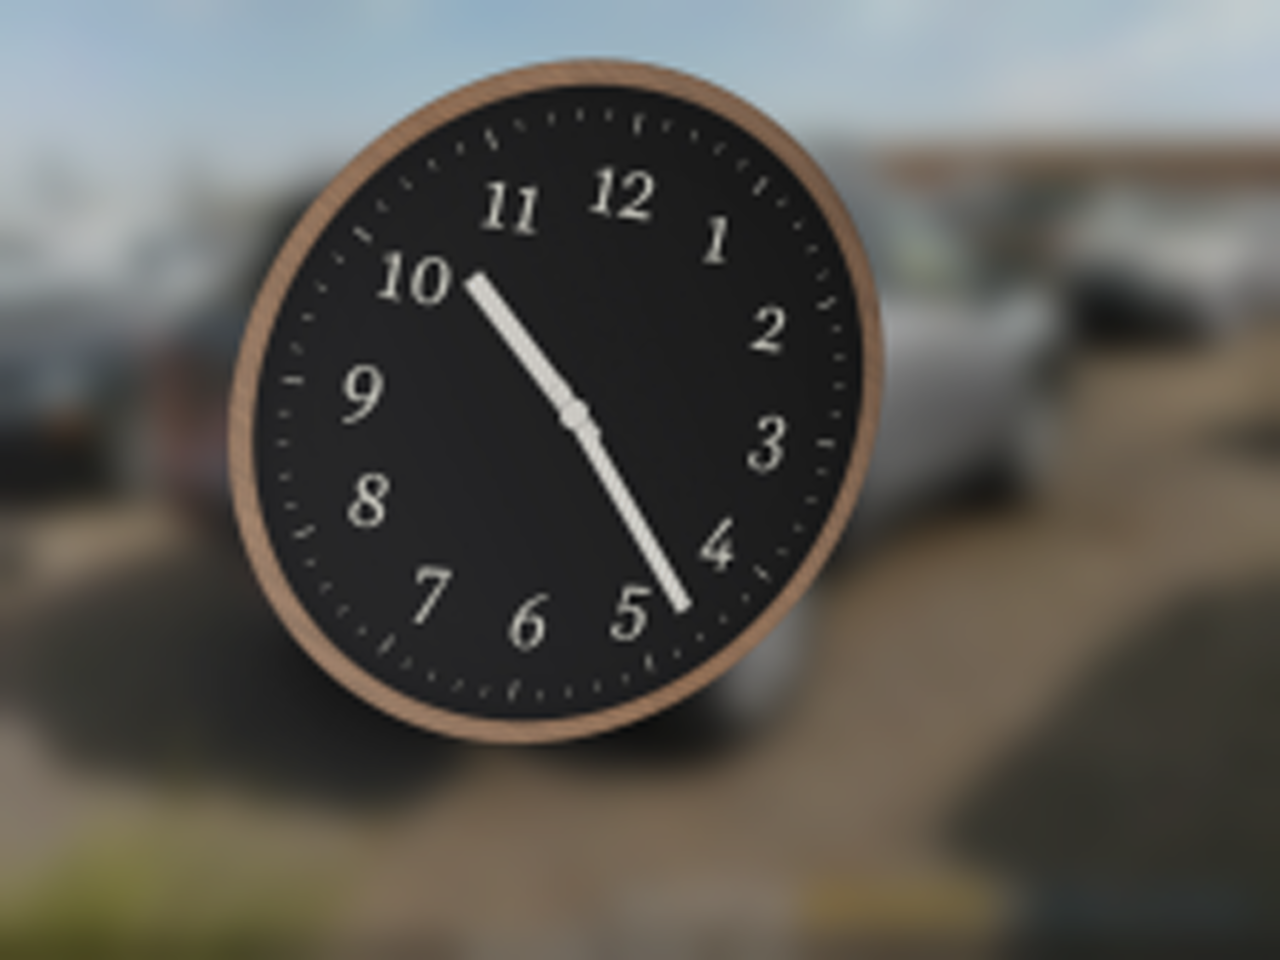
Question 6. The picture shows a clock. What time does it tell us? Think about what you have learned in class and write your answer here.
10:23
